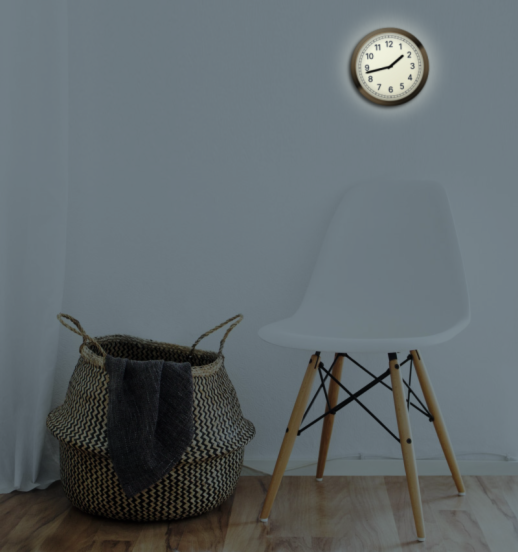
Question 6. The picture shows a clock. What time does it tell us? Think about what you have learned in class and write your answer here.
1:43
